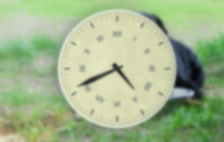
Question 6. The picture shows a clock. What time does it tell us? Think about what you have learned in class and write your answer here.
4:41
